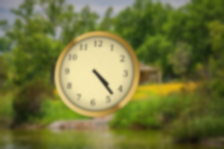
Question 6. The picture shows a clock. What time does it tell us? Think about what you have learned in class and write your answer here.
4:23
